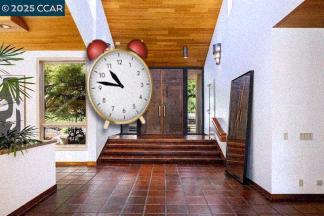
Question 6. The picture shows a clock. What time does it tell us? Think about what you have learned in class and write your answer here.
10:47
